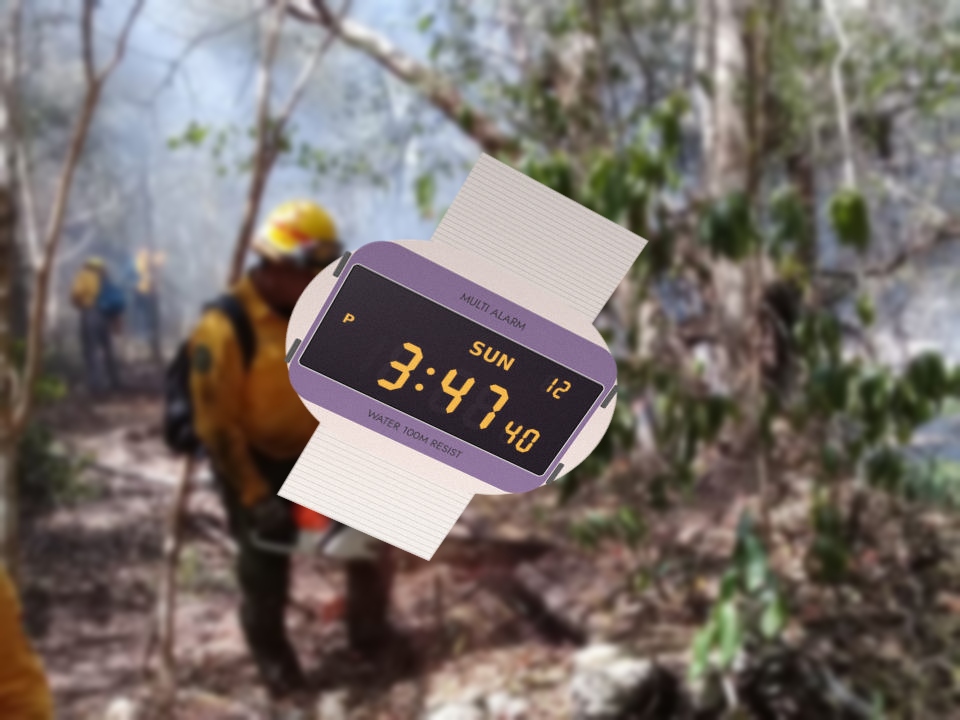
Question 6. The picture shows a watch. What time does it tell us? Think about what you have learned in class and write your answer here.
3:47:40
